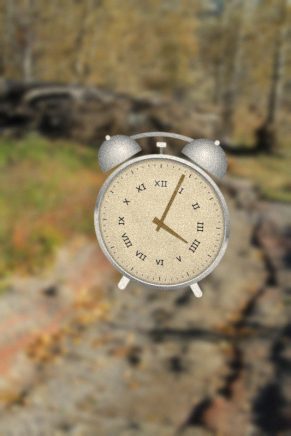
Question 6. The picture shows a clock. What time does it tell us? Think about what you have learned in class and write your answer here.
4:04
